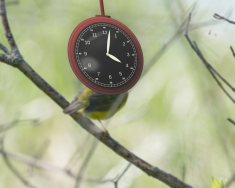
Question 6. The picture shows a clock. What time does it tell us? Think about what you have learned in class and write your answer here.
4:02
